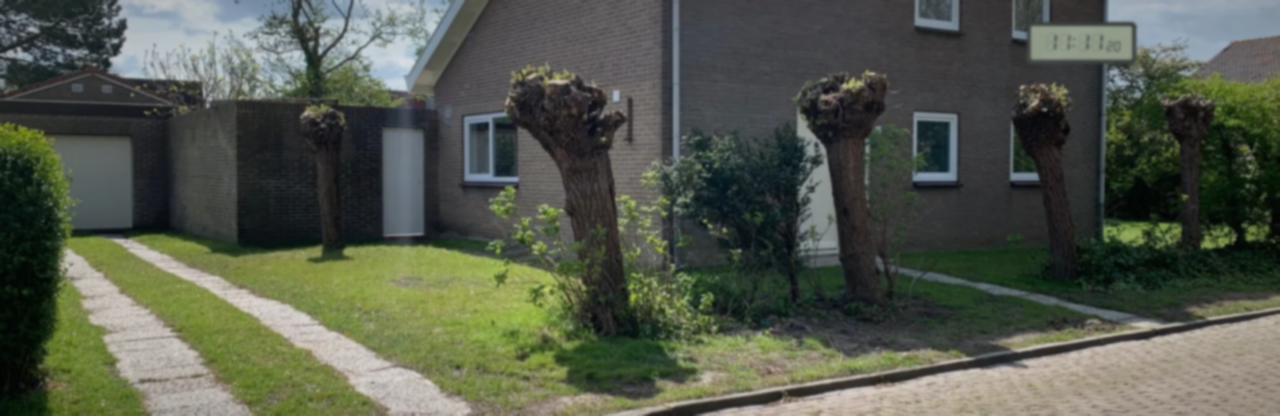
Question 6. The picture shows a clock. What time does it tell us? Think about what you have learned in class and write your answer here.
11:11
